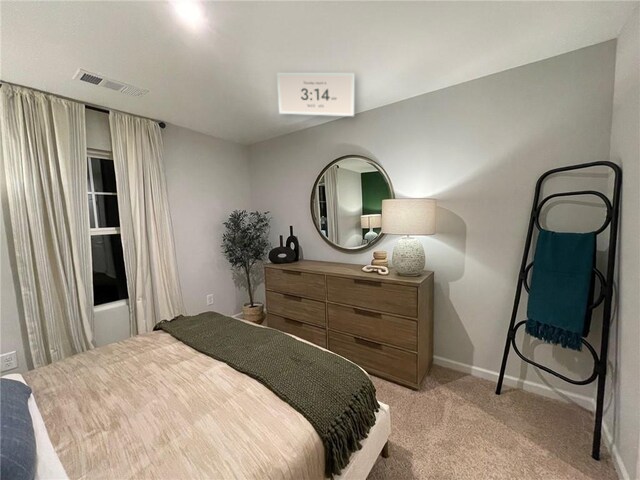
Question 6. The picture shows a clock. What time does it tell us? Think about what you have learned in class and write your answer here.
3:14
